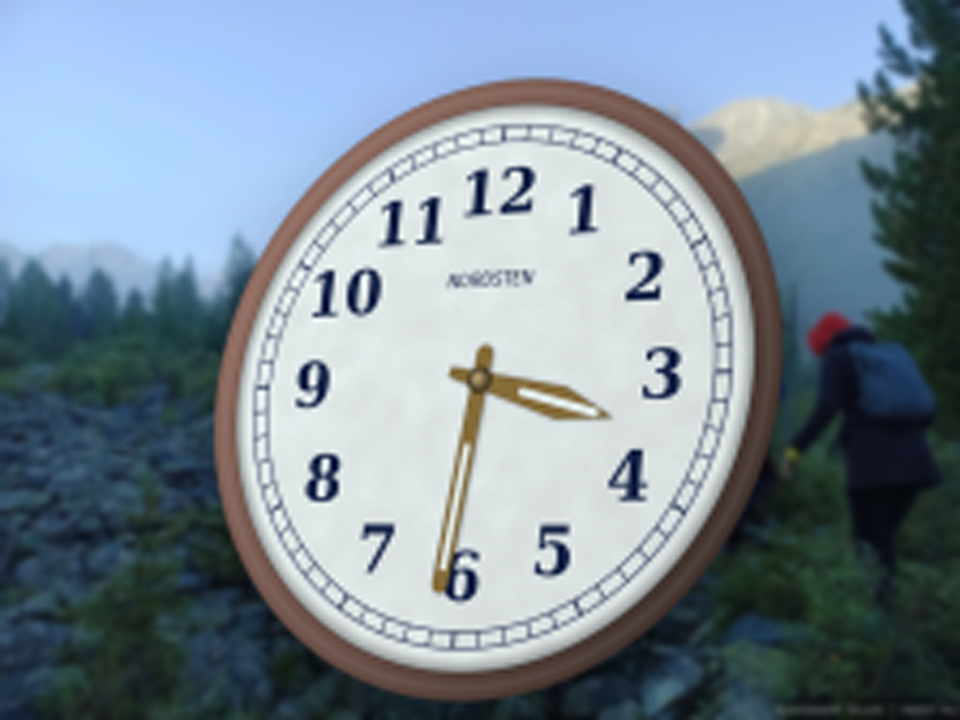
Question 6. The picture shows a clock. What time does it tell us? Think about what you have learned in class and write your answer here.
3:31
